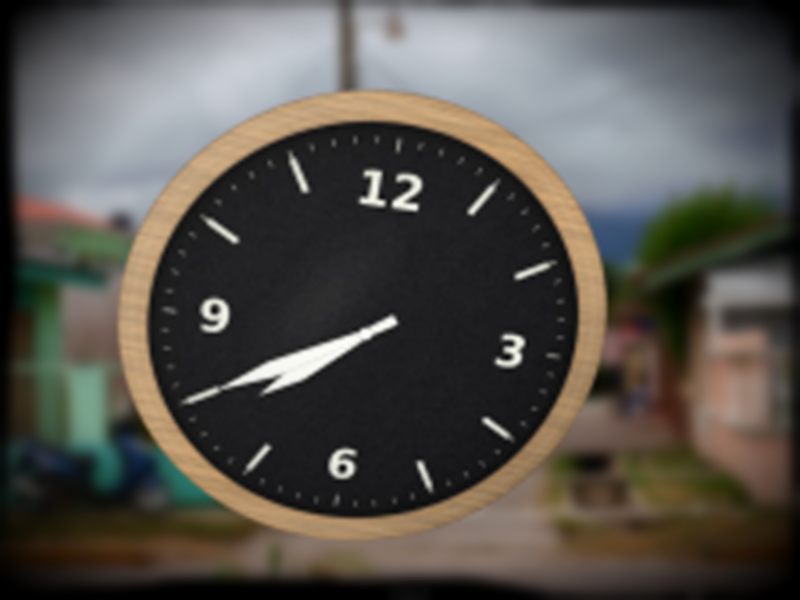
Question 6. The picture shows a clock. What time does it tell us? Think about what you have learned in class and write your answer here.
7:40
